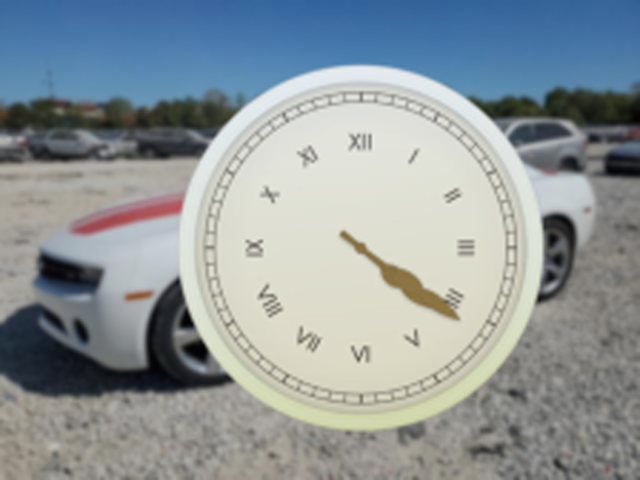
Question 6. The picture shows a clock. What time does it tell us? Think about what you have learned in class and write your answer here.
4:21
